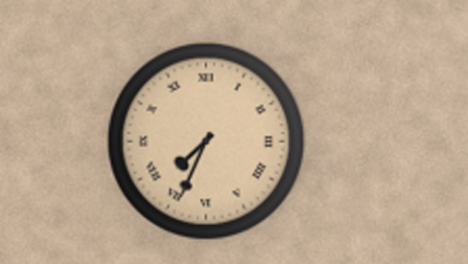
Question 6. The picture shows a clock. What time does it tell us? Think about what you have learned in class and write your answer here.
7:34
